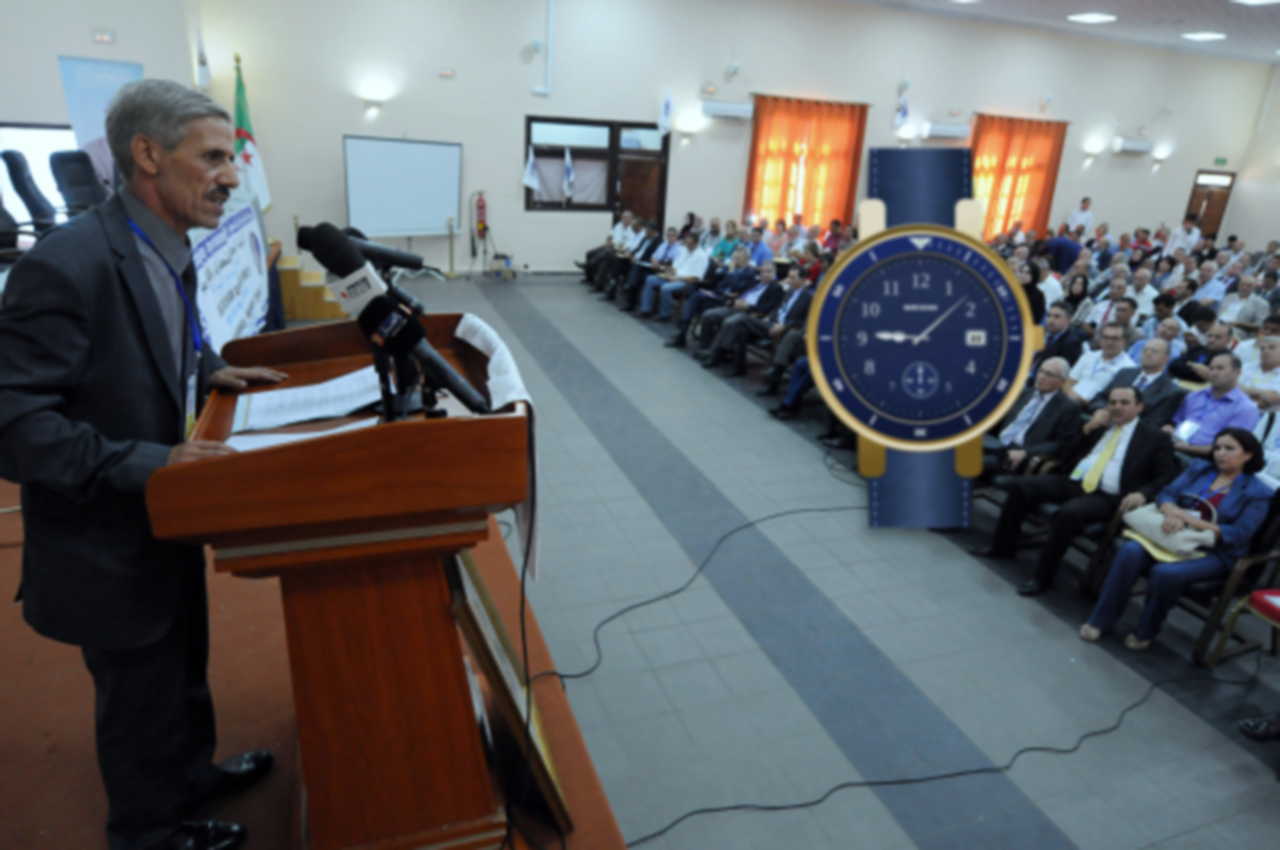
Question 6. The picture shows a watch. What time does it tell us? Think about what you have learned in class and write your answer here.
9:08
